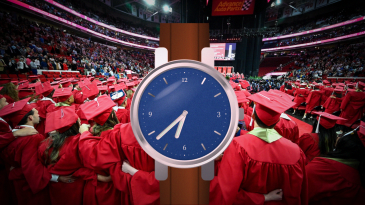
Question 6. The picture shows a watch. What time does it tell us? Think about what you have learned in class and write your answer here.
6:38
